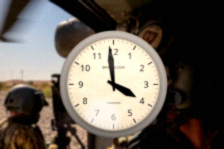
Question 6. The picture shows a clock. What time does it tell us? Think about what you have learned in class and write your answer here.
3:59
